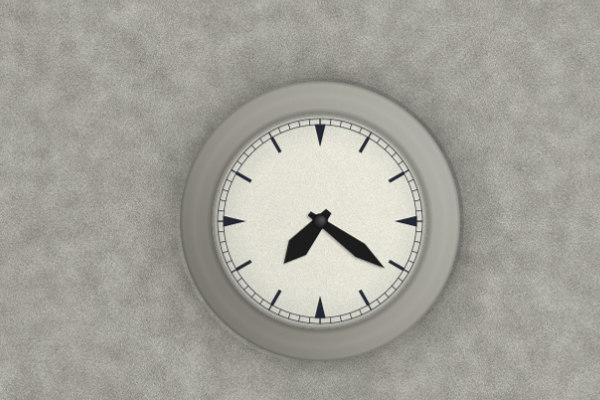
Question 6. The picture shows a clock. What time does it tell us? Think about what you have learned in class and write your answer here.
7:21
